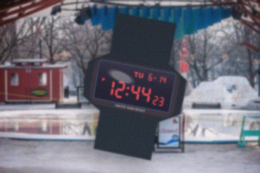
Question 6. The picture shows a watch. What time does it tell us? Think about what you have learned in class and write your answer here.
12:44
